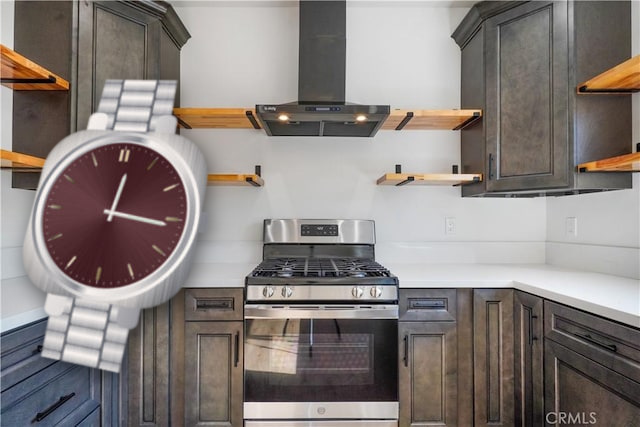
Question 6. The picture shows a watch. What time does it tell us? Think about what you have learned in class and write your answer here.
12:16
